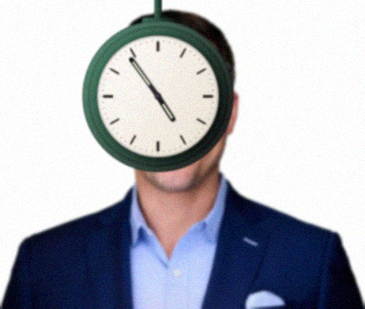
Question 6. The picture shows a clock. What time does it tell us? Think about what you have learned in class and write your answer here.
4:54
